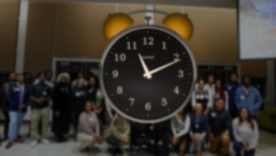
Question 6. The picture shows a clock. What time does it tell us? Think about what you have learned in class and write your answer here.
11:11
